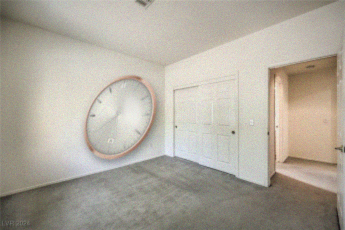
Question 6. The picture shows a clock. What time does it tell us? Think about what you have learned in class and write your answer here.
5:39
